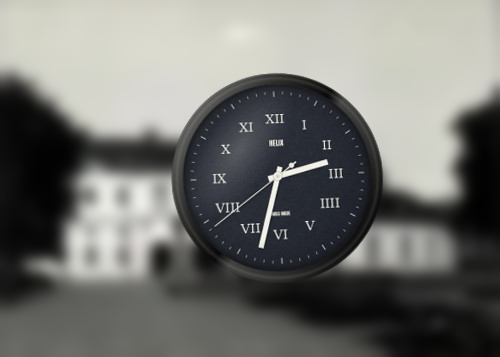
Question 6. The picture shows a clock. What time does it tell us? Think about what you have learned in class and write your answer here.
2:32:39
